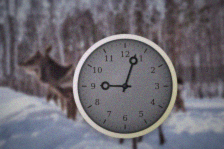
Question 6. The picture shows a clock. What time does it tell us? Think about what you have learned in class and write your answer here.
9:03
